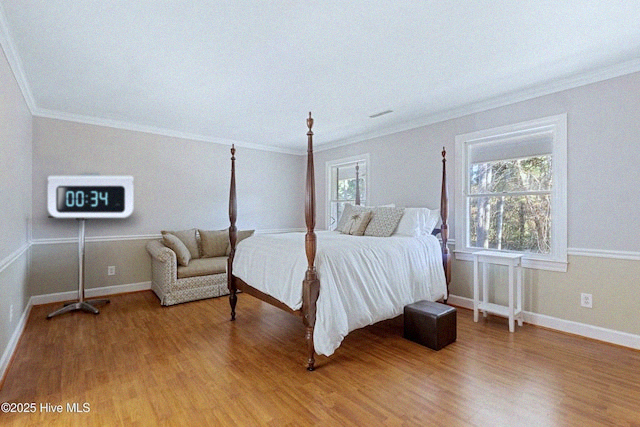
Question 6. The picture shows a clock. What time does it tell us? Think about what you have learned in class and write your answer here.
0:34
